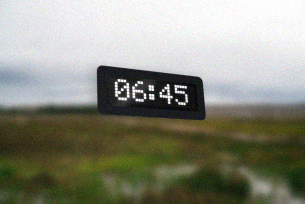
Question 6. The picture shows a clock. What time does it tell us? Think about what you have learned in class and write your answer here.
6:45
